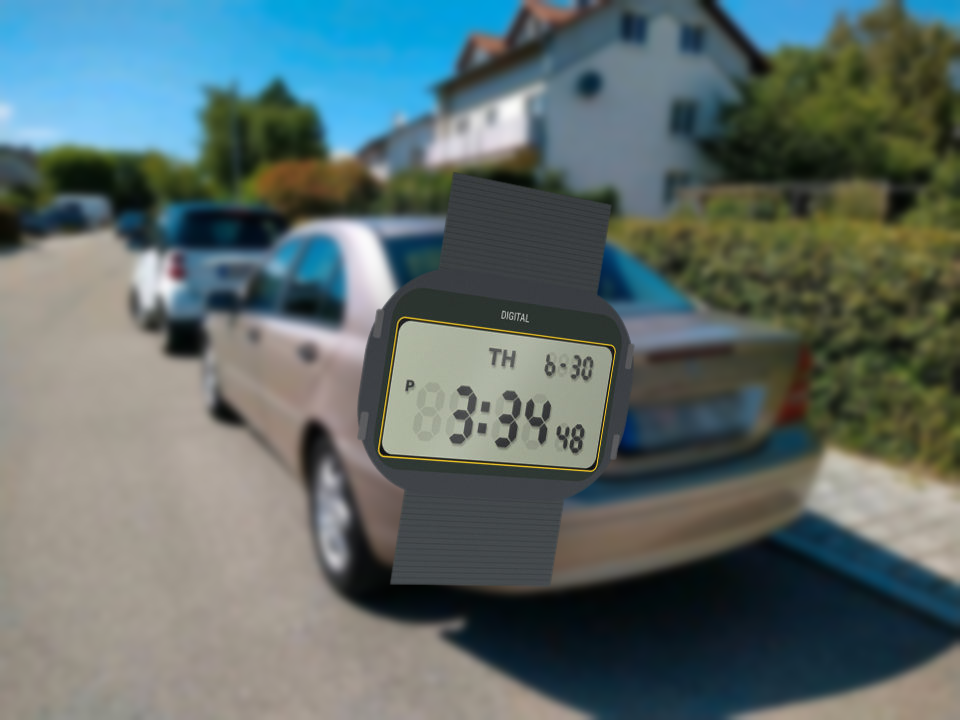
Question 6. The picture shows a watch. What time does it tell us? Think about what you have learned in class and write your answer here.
3:34:48
